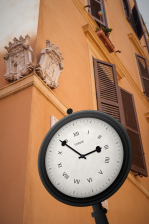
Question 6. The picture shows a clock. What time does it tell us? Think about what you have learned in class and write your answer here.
2:54
